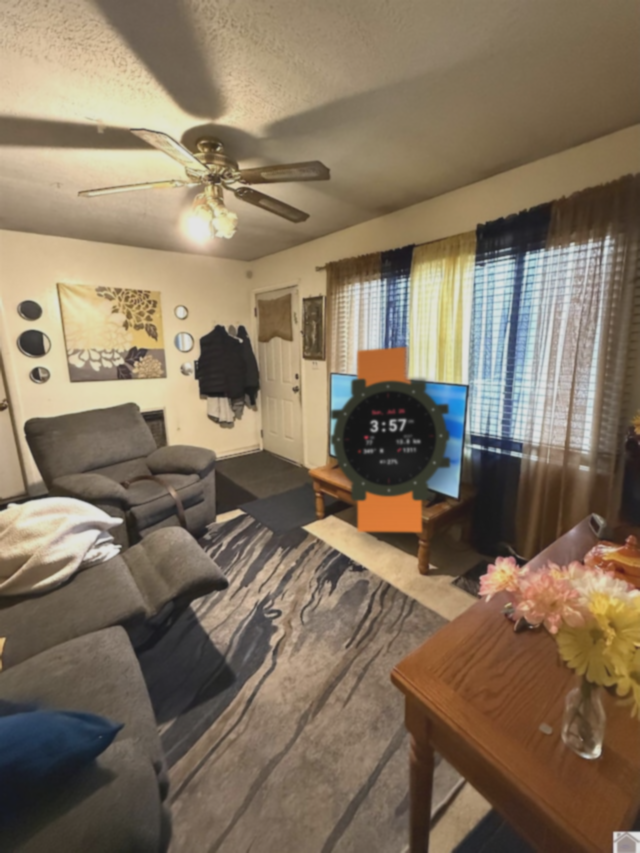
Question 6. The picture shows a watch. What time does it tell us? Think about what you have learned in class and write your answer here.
3:57
